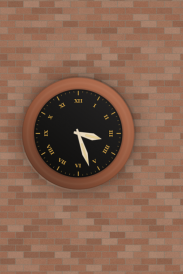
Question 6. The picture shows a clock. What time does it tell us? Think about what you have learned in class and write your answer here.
3:27
